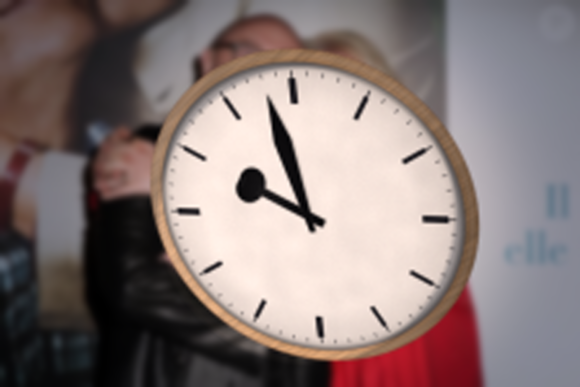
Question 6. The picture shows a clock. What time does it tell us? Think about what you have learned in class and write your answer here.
9:58
